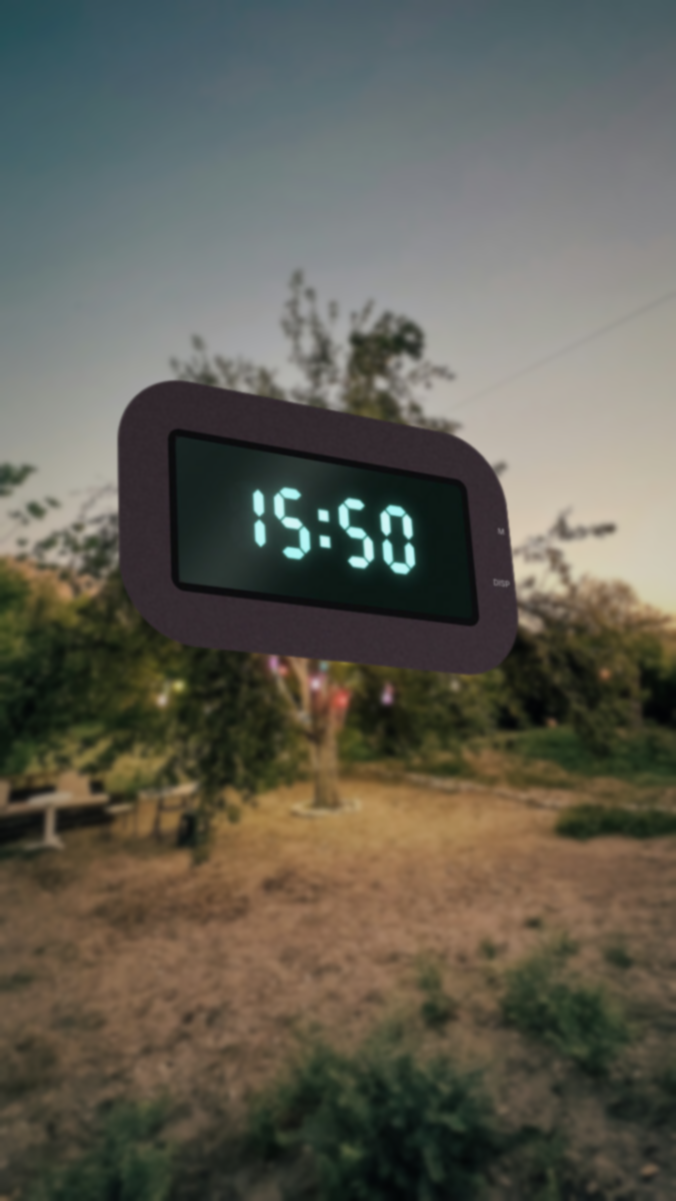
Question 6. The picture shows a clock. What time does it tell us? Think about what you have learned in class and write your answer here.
15:50
